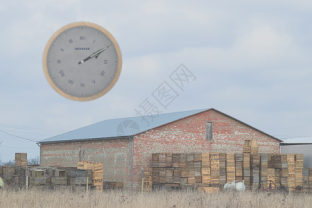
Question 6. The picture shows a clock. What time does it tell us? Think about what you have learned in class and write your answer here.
2:10
